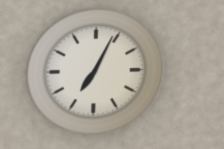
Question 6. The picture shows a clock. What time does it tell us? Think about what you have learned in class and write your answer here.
7:04
